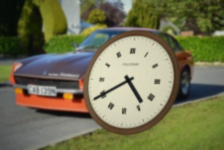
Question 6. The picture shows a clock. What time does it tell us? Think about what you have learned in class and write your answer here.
4:40
